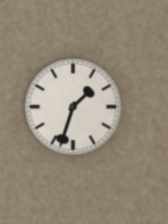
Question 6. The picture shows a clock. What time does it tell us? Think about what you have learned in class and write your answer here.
1:33
